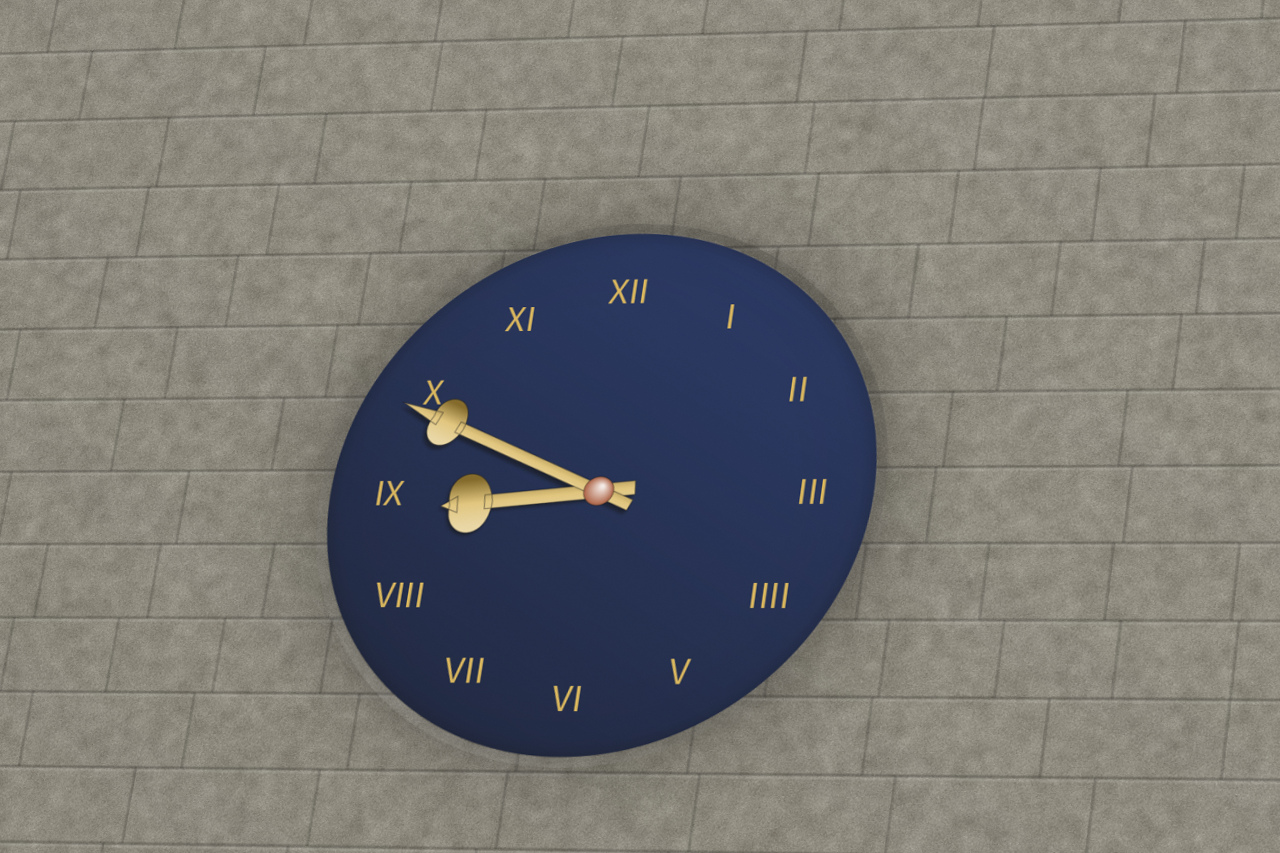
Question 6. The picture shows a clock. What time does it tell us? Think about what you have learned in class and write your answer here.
8:49
